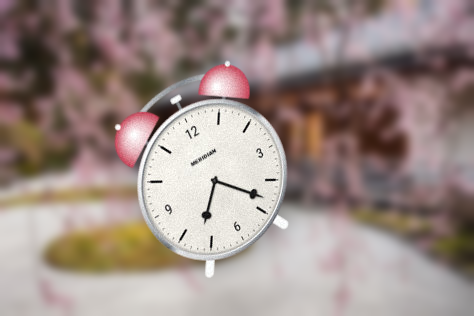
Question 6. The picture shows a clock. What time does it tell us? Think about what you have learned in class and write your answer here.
7:23
